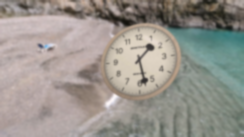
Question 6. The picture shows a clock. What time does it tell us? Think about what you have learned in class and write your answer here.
1:28
